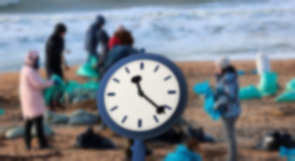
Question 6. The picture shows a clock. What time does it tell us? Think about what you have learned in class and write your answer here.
11:22
